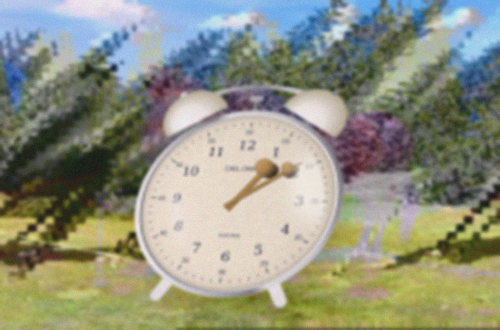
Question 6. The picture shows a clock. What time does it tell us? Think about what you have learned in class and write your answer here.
1:09
